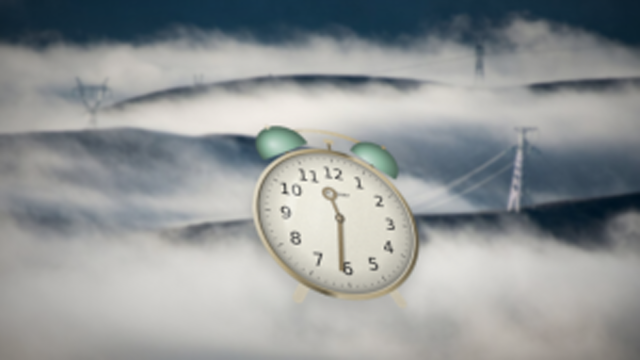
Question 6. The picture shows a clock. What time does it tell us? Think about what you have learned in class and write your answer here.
11:31
